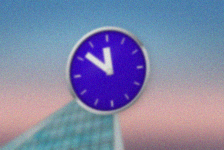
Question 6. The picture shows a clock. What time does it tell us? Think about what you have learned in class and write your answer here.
11:52
